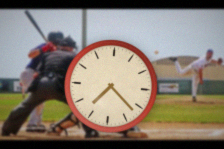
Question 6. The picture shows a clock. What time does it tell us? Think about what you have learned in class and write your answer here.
7:22
